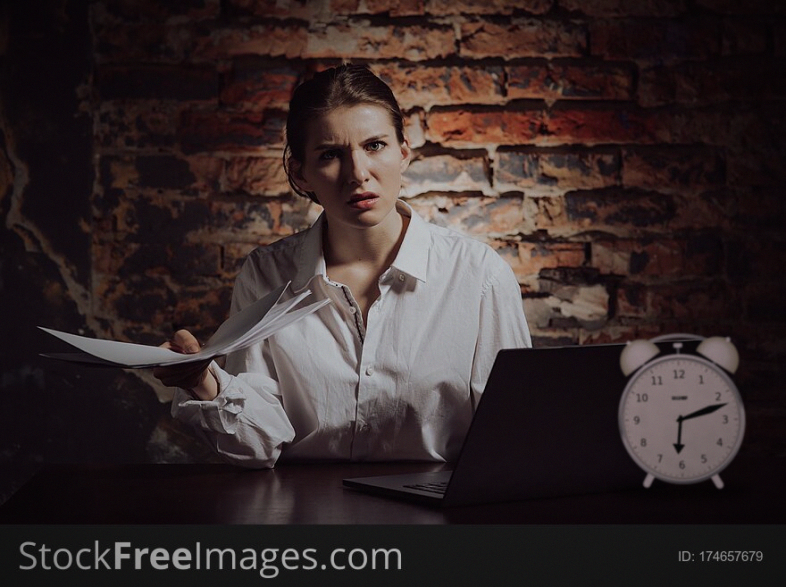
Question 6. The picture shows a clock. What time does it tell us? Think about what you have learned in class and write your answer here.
6:12
